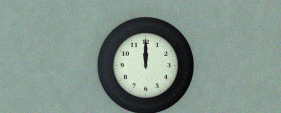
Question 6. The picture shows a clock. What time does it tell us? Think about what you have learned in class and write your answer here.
12:00
